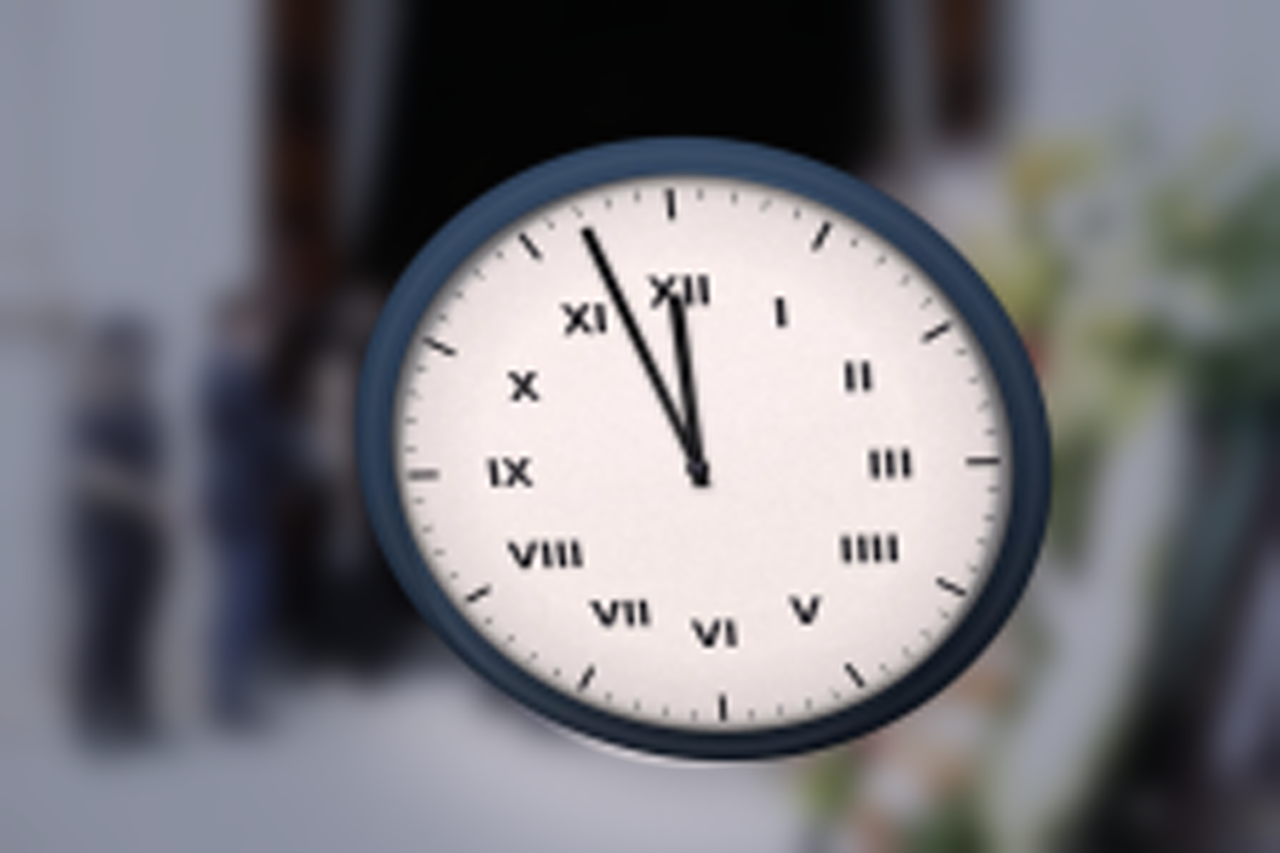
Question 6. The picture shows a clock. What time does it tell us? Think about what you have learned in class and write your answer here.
11:57
